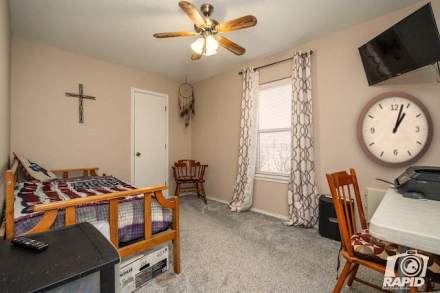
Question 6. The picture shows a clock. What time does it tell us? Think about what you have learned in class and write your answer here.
1:03
